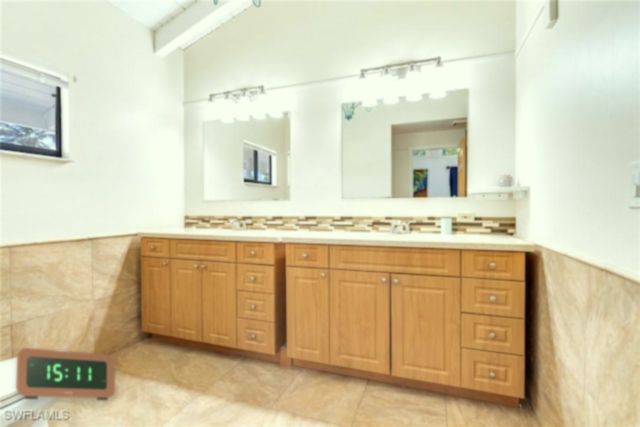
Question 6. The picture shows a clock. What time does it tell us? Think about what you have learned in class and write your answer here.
15:11
